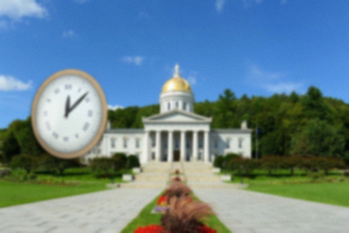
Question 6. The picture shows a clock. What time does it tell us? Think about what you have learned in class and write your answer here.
12:08
